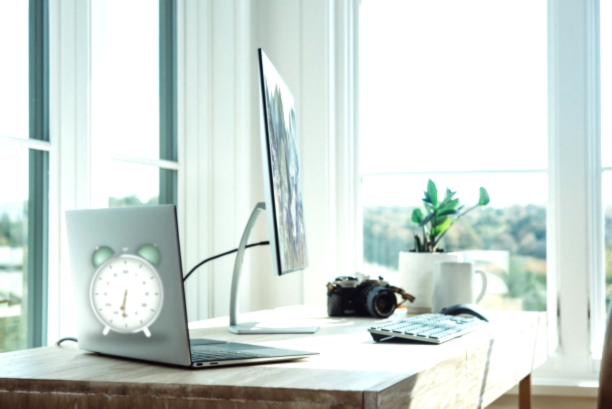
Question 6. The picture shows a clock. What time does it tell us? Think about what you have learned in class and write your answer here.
6:31
